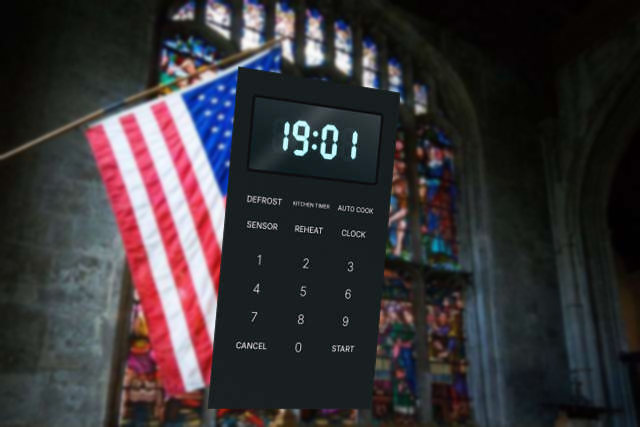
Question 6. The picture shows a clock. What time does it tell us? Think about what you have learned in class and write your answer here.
19:01
